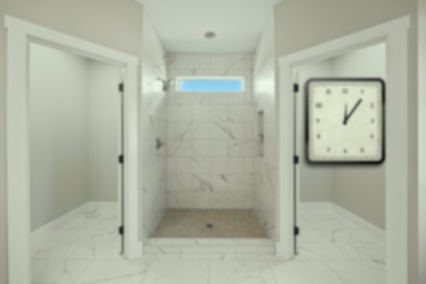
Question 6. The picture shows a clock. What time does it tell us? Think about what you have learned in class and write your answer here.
12:06
